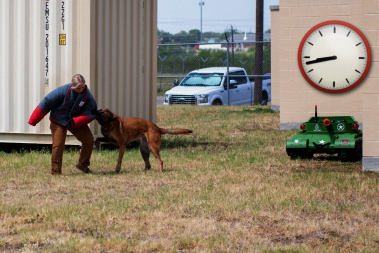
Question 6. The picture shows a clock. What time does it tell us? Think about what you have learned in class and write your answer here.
8:43
